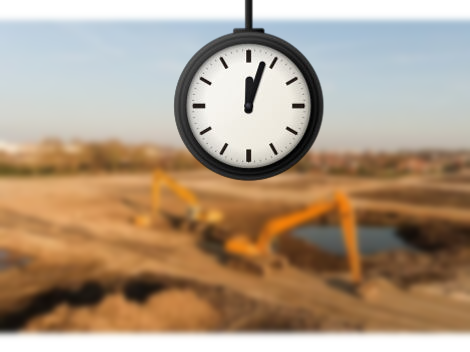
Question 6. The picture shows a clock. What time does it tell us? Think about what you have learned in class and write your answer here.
12:03
